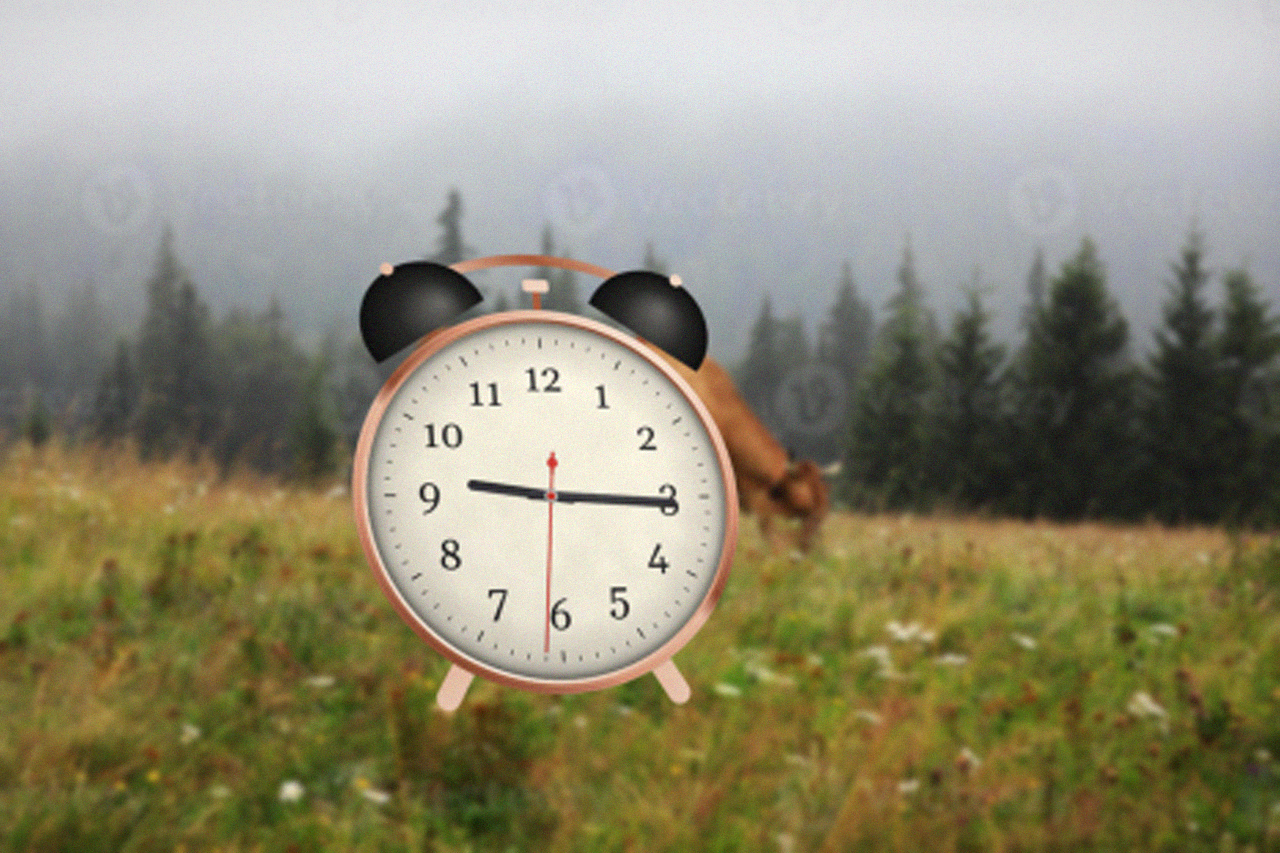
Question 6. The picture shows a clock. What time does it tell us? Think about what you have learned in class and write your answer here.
9:15:31
